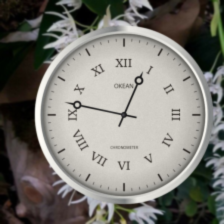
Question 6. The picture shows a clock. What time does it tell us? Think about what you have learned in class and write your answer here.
12:47
